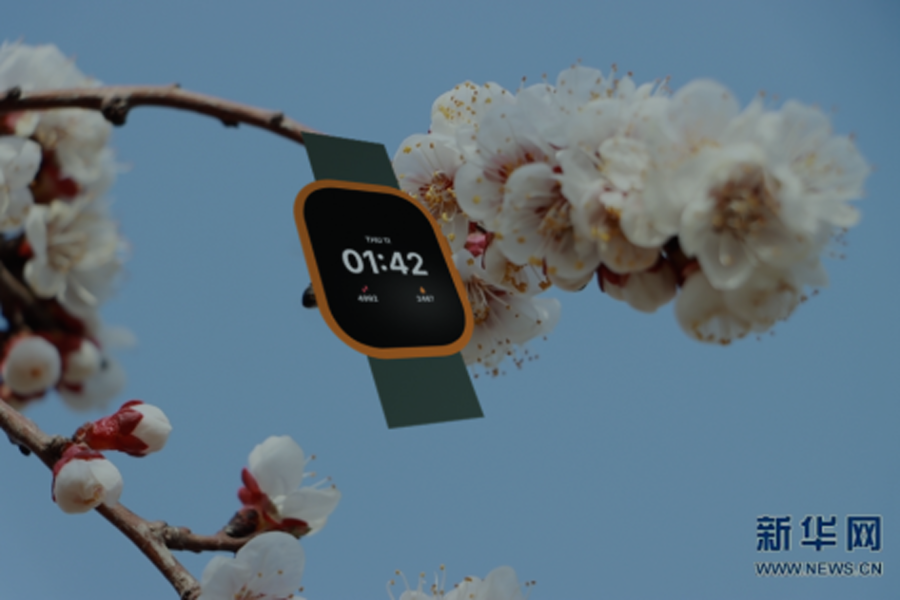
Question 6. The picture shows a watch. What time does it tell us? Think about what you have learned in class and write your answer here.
1:42
